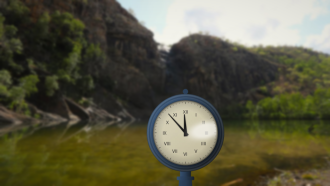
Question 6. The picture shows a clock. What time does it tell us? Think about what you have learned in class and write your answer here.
11:53
